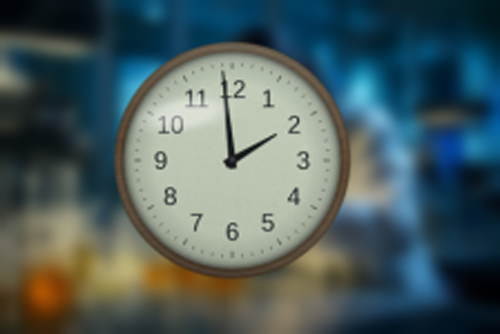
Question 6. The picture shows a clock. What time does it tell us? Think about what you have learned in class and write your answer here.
1:59
